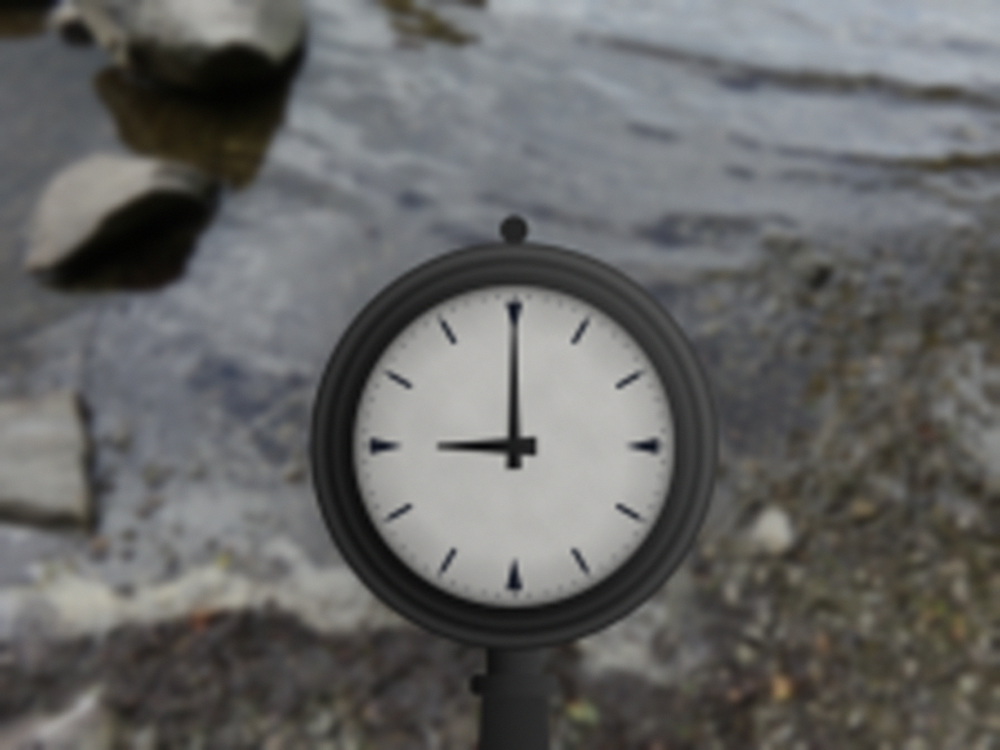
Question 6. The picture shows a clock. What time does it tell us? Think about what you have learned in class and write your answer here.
9:00
